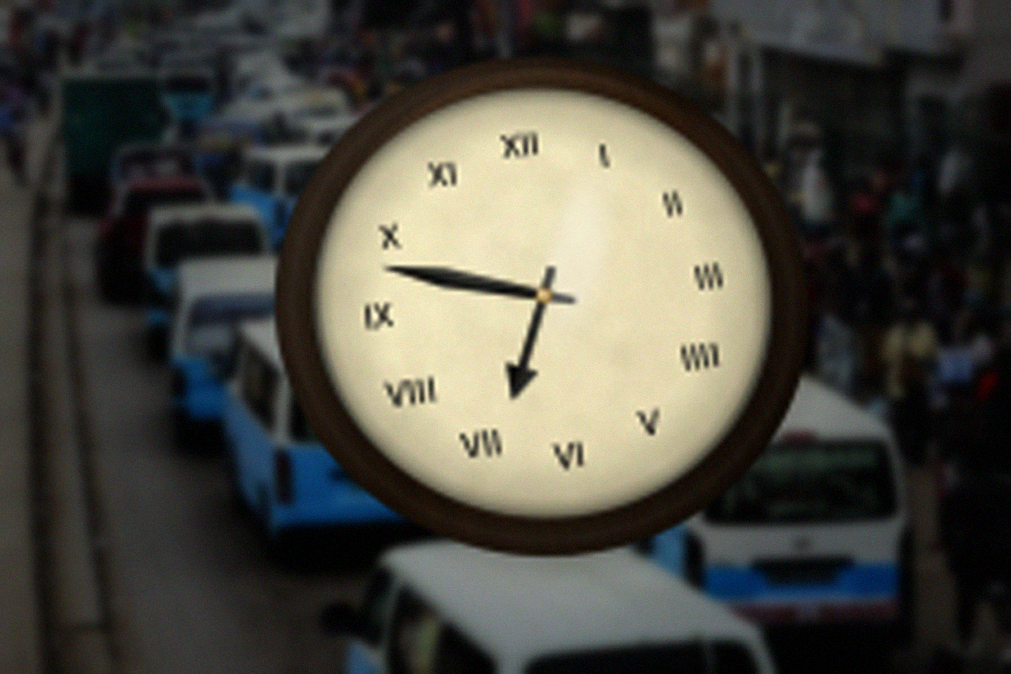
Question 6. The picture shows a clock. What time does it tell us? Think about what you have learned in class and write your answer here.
6:48
